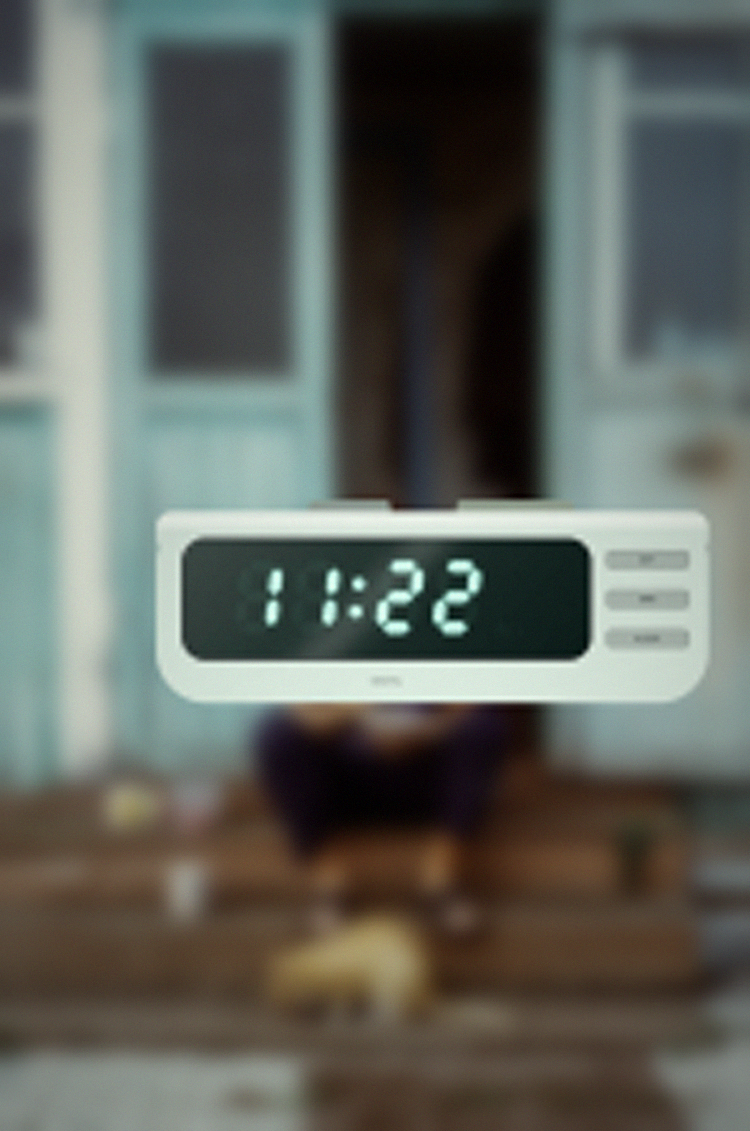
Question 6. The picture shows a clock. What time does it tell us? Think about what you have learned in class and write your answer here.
11:22
